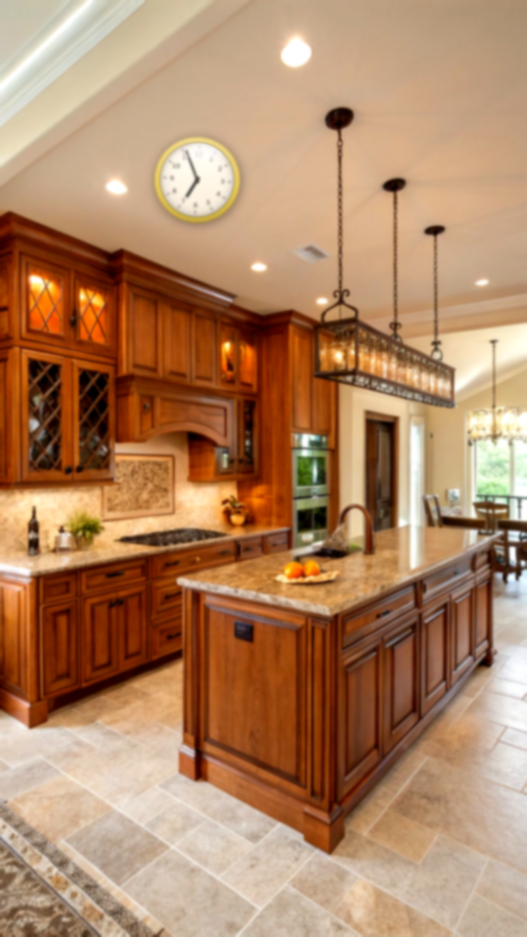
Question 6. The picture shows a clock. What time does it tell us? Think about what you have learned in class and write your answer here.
6:56
